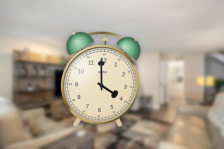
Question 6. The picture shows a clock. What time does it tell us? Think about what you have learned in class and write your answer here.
3:59
